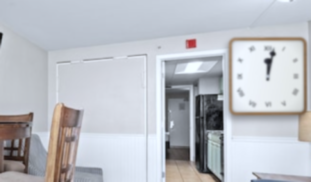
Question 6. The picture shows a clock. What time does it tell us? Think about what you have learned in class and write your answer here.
12:02
